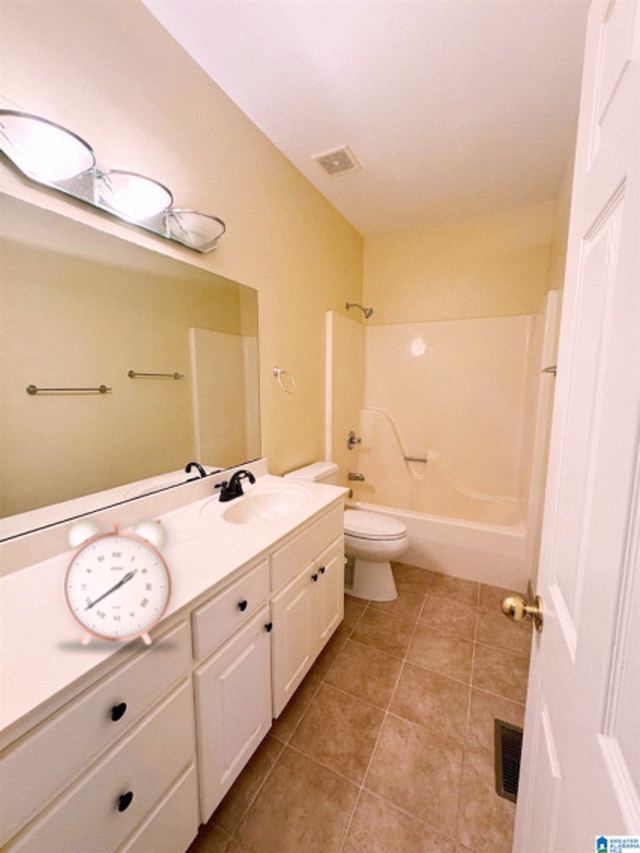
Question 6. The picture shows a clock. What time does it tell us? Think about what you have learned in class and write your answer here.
1:39
